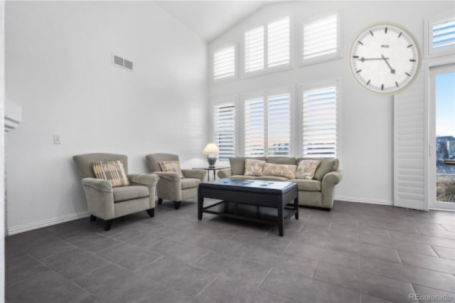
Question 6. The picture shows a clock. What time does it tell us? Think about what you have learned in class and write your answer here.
4:44
